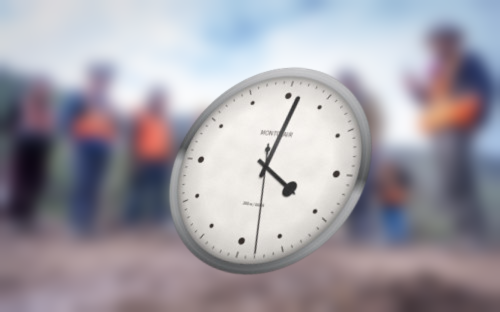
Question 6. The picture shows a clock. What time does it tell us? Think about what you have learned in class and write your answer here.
4:01:28
